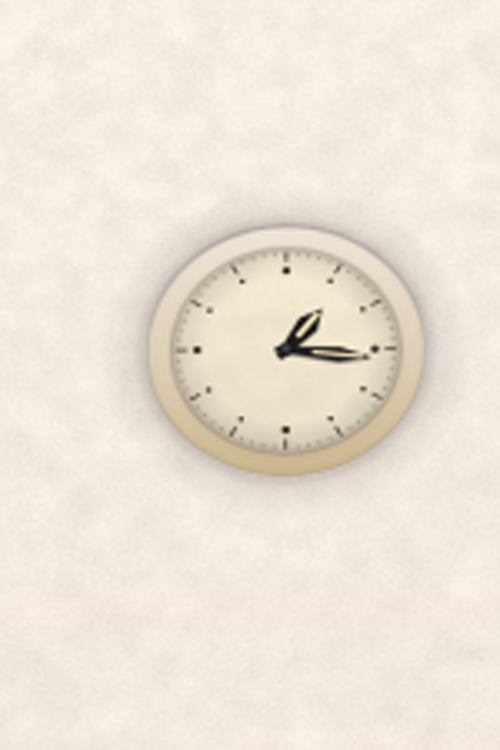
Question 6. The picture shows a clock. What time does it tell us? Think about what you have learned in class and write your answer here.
1:16
